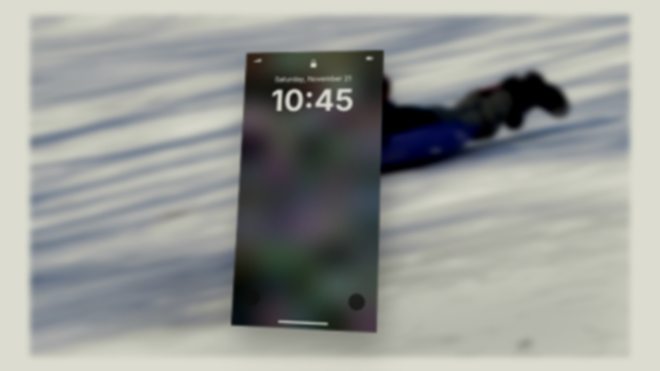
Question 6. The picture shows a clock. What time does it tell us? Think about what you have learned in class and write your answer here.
10:45
